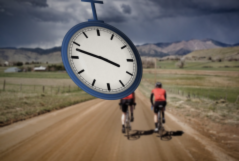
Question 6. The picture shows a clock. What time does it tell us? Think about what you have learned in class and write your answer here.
3:48
